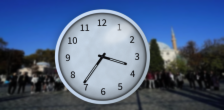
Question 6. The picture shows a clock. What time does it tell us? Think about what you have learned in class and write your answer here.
3:36
